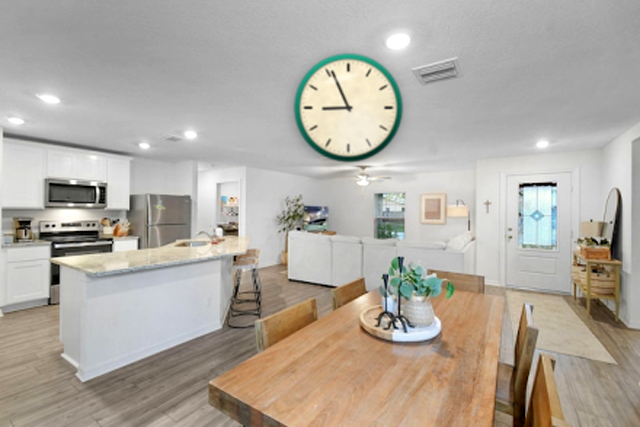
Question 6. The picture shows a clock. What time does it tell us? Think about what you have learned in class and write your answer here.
8:56
